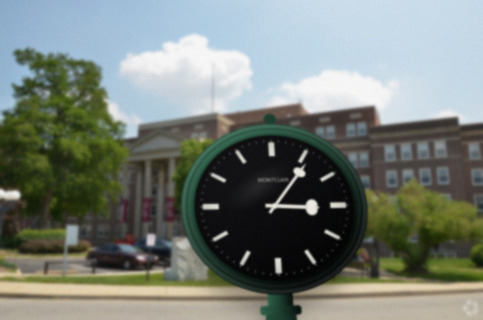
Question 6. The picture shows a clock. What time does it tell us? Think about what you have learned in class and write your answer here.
3:06
